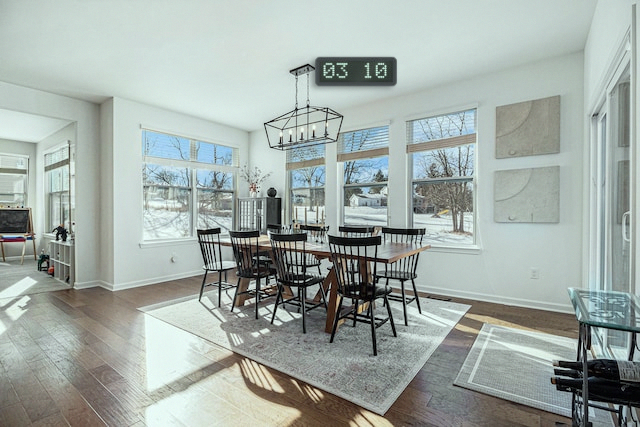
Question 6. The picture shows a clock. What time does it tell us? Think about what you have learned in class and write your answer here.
3:10
